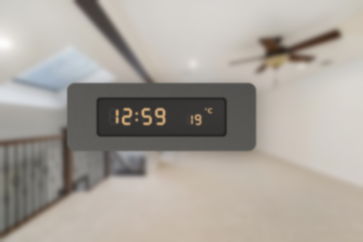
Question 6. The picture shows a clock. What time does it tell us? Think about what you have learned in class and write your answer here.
12:59
